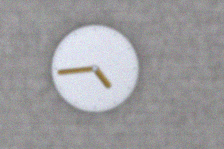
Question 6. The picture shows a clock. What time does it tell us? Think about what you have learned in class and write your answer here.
4:44
